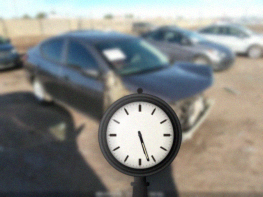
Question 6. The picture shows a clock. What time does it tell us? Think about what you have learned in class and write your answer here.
5:27
